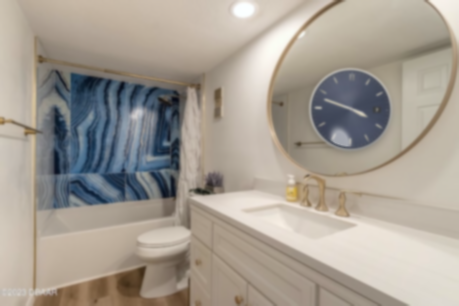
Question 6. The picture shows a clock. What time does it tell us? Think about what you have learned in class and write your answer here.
3:48
